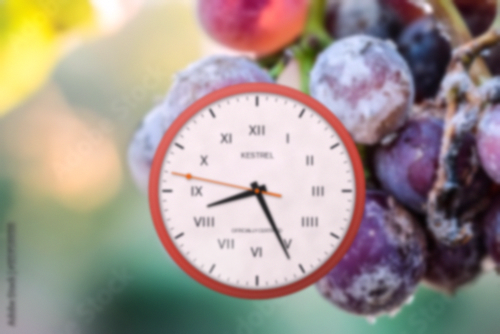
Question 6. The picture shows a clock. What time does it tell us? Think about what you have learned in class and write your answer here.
8:25:47
